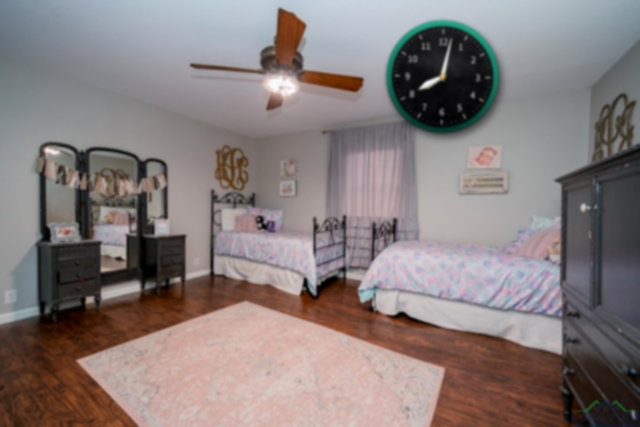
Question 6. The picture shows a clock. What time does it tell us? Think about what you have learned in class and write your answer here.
8:02
